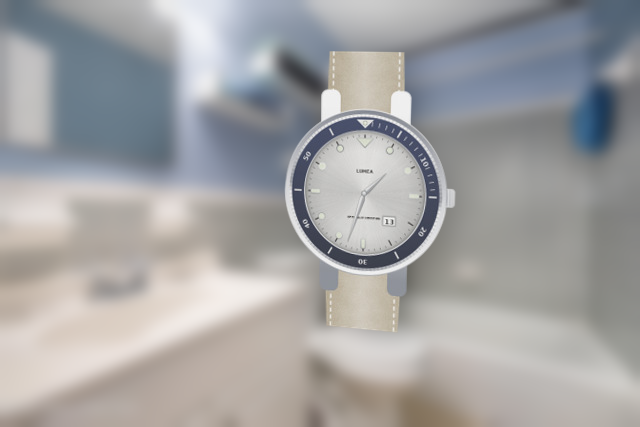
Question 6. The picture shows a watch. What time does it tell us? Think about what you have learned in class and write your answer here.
1:33
